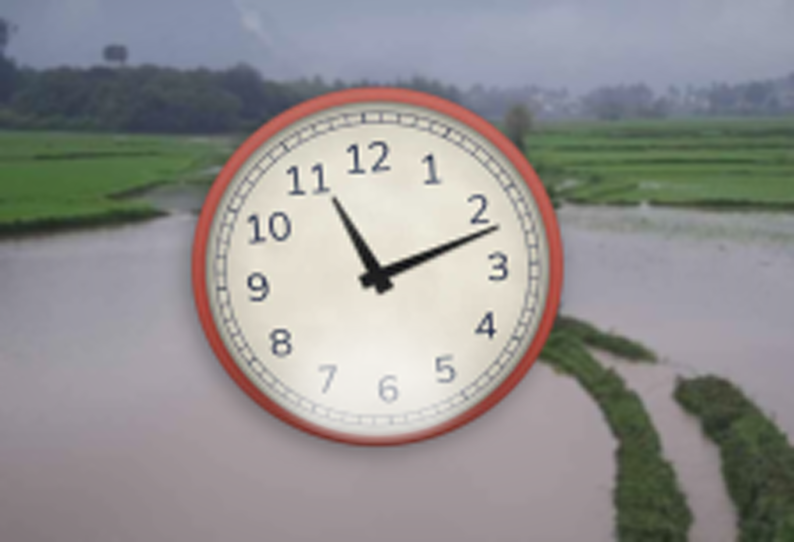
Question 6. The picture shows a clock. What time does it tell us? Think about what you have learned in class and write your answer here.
11:12
